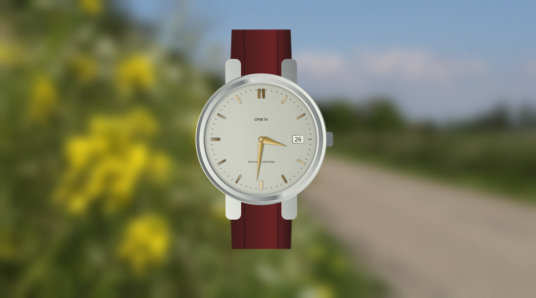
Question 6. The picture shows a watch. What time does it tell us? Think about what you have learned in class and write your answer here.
3:31
